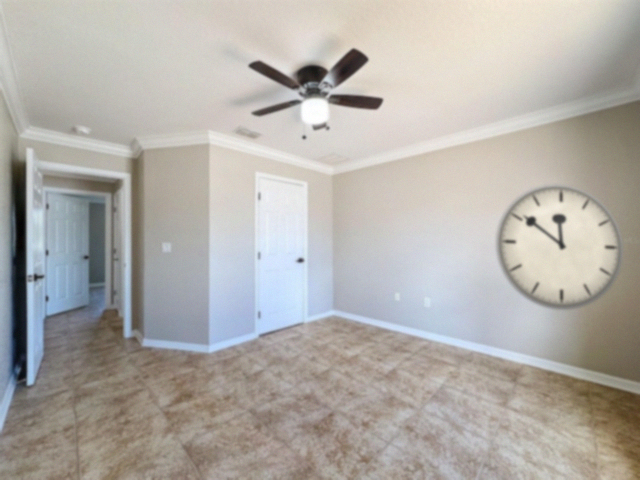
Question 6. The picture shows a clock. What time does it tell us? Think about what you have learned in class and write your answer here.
11:51
